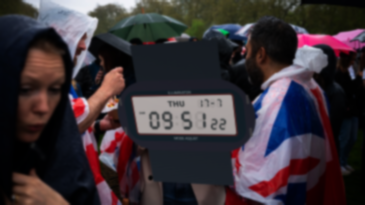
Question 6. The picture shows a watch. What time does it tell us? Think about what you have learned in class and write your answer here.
9:51:22
